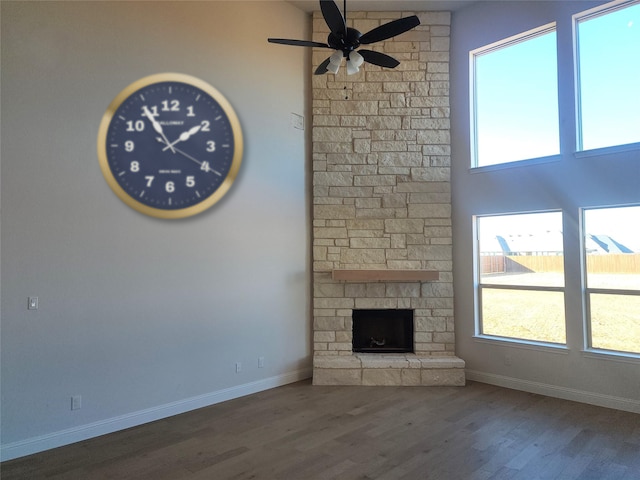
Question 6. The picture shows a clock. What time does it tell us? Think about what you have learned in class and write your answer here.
1:54:20
